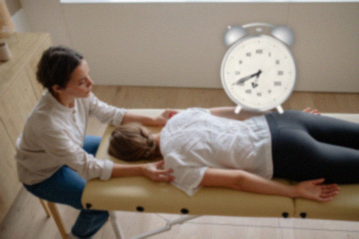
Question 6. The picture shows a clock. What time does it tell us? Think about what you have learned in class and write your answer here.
6:41
